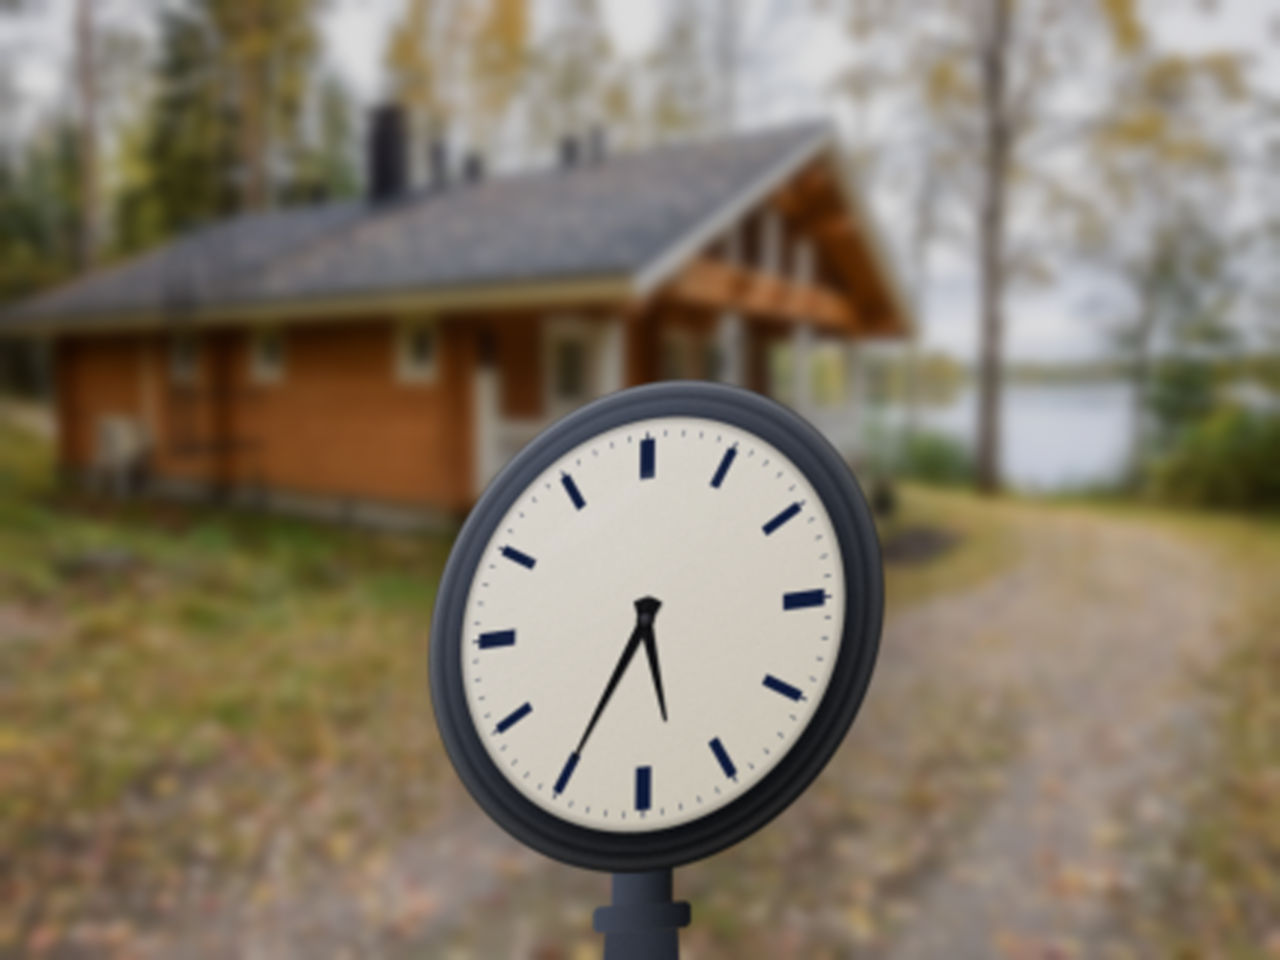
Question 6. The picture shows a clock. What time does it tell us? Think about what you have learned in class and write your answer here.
5:35
